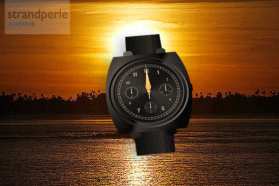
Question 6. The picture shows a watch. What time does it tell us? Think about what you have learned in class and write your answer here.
12:00
